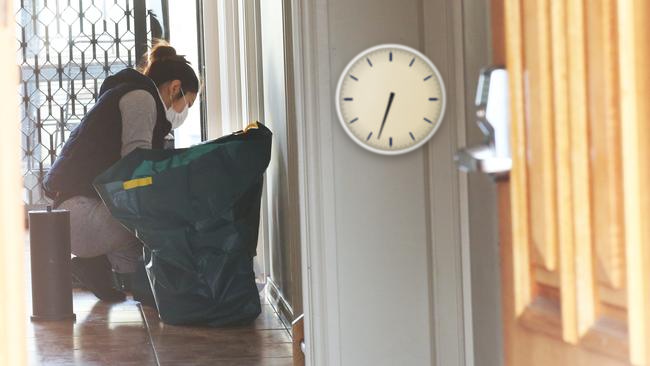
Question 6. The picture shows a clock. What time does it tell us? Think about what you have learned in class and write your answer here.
6:33
